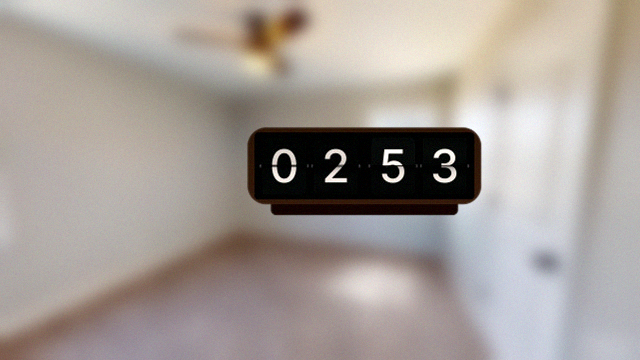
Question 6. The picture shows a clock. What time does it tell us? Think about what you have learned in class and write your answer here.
2:53
